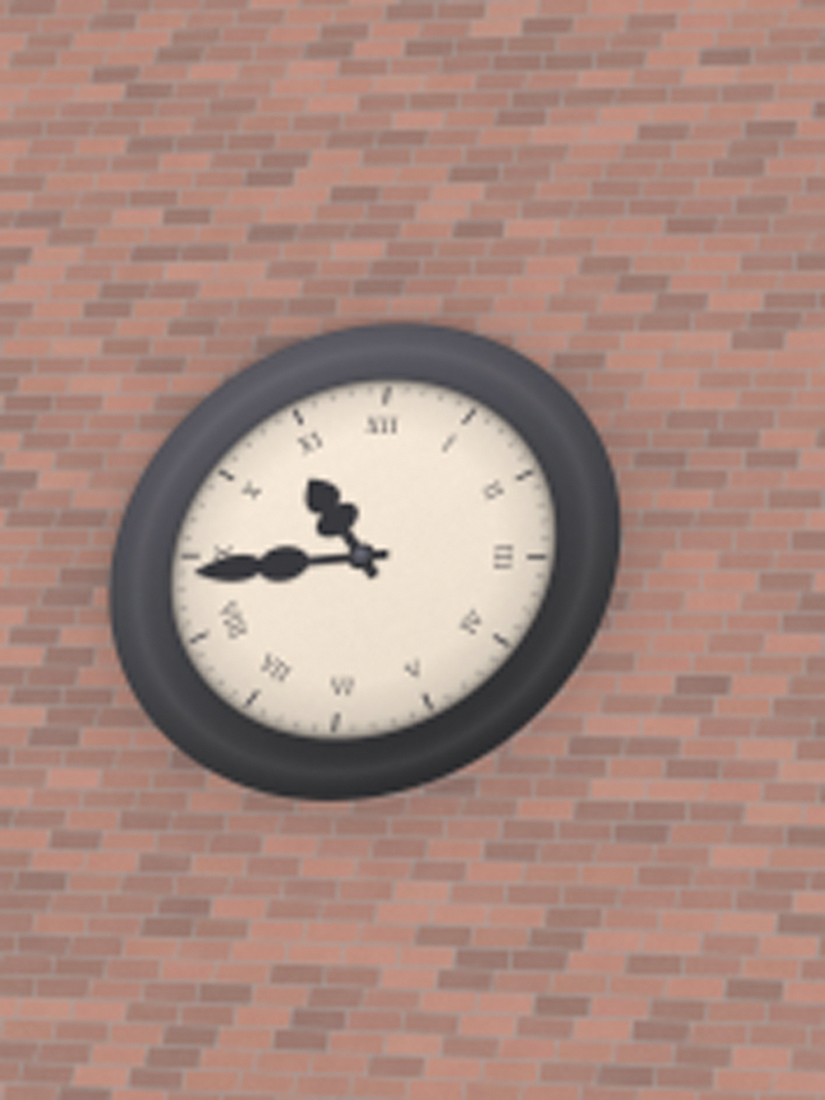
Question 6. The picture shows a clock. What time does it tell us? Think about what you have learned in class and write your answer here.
10:44
